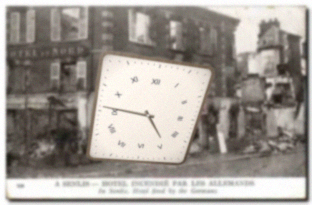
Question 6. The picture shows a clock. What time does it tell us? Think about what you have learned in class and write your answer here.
4:46
